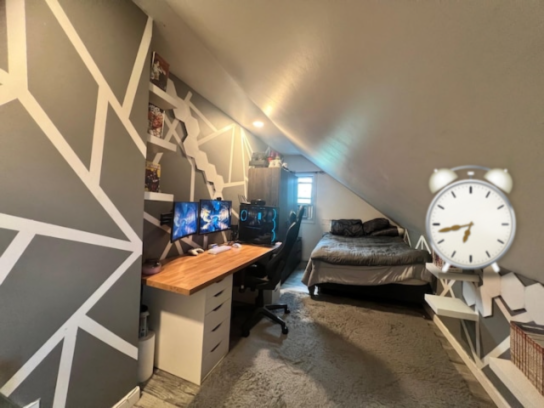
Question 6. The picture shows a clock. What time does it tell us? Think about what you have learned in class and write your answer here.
6:43
